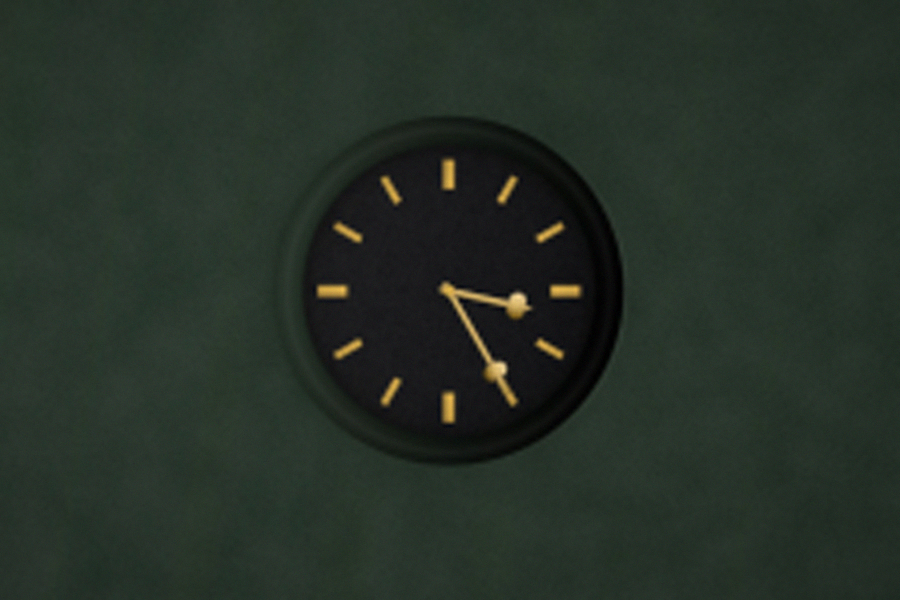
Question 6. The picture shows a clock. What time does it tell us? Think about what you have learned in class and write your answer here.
3:25
